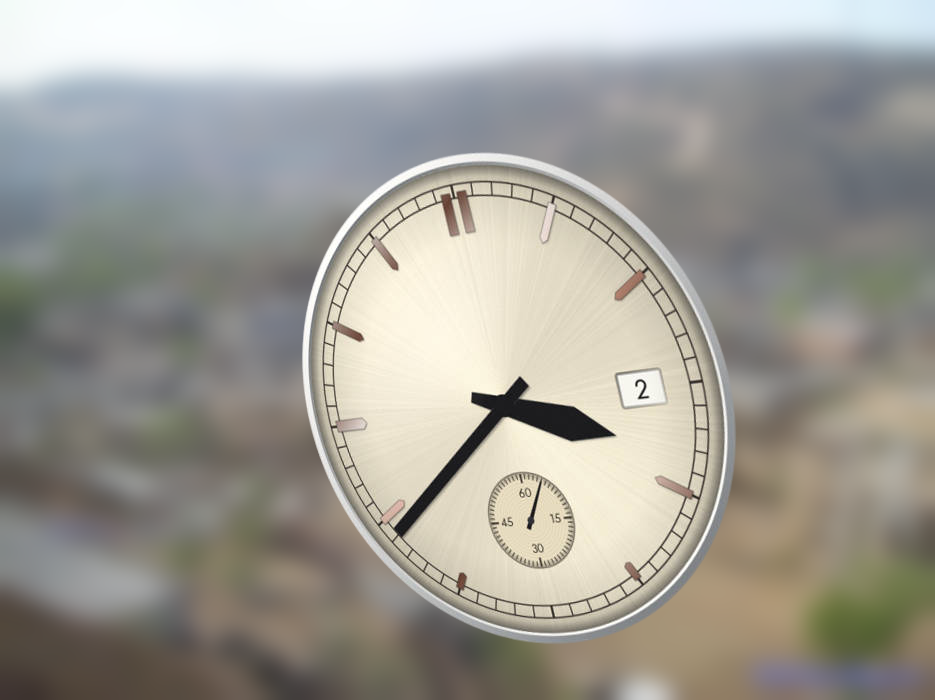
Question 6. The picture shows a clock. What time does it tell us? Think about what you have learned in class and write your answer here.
3:39:05
